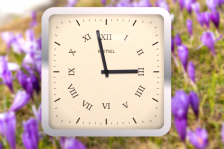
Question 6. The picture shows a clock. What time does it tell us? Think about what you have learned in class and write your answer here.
2:58
